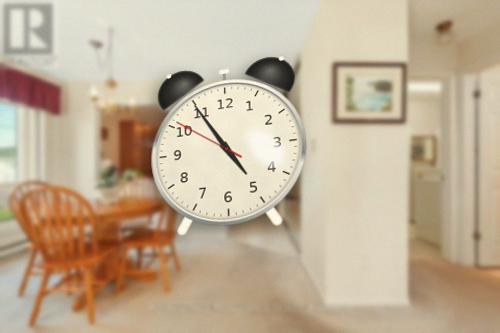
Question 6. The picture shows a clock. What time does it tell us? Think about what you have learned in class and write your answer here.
4:54:51
